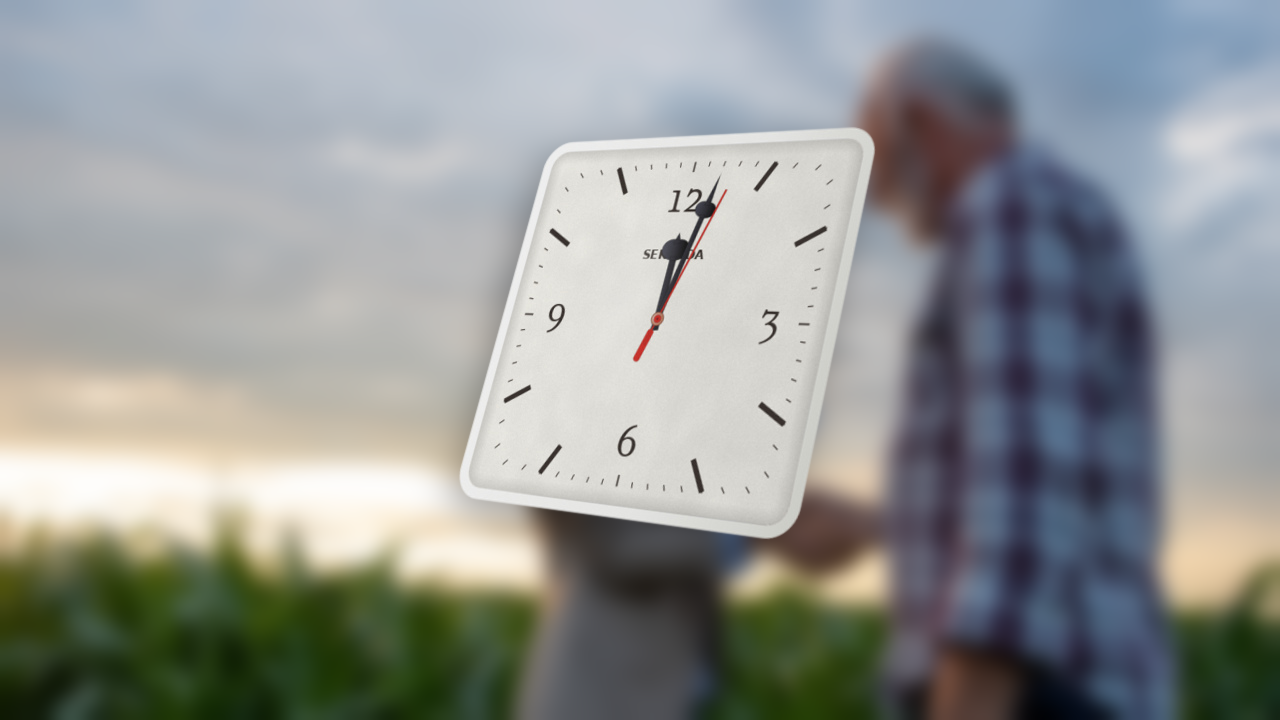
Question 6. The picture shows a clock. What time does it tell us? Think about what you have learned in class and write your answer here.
12:02:03
